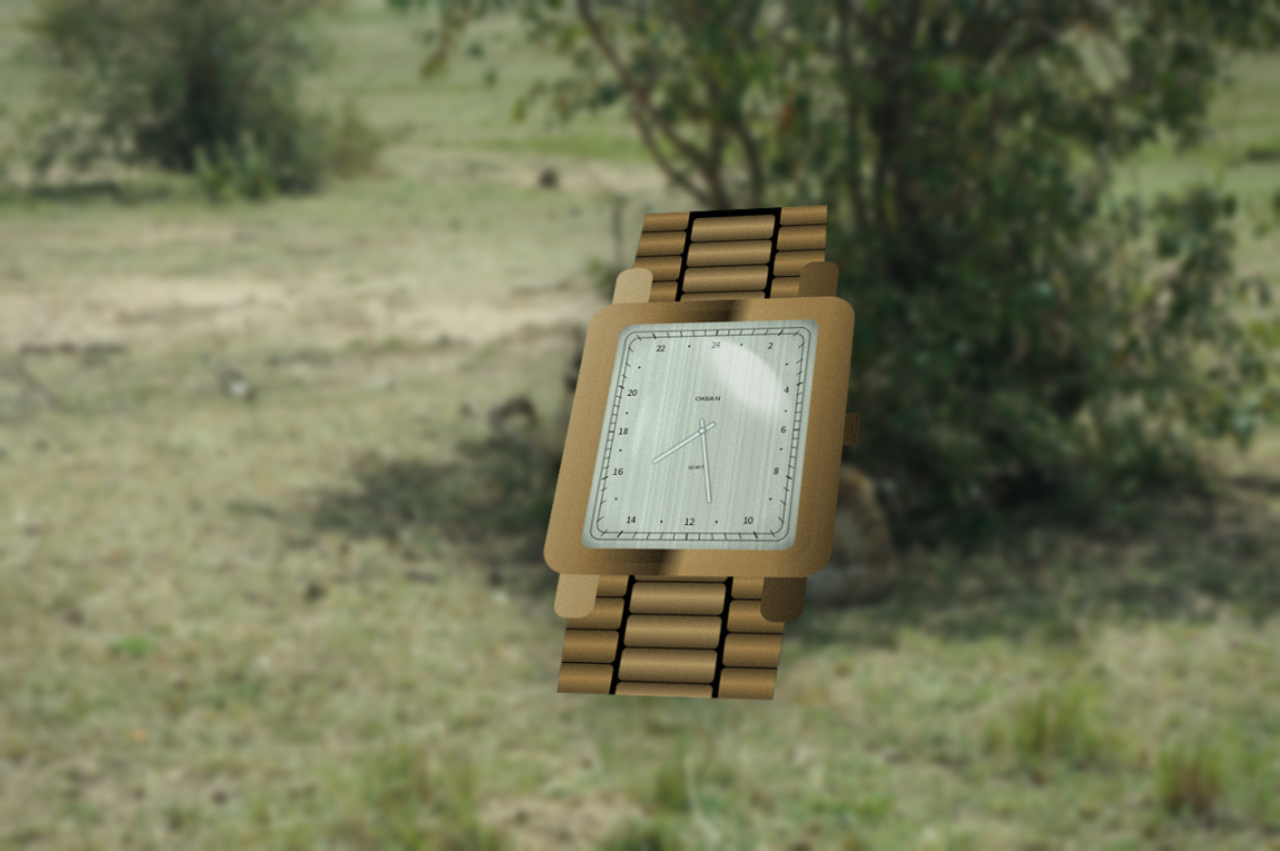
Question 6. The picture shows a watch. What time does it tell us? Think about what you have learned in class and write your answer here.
15:28
